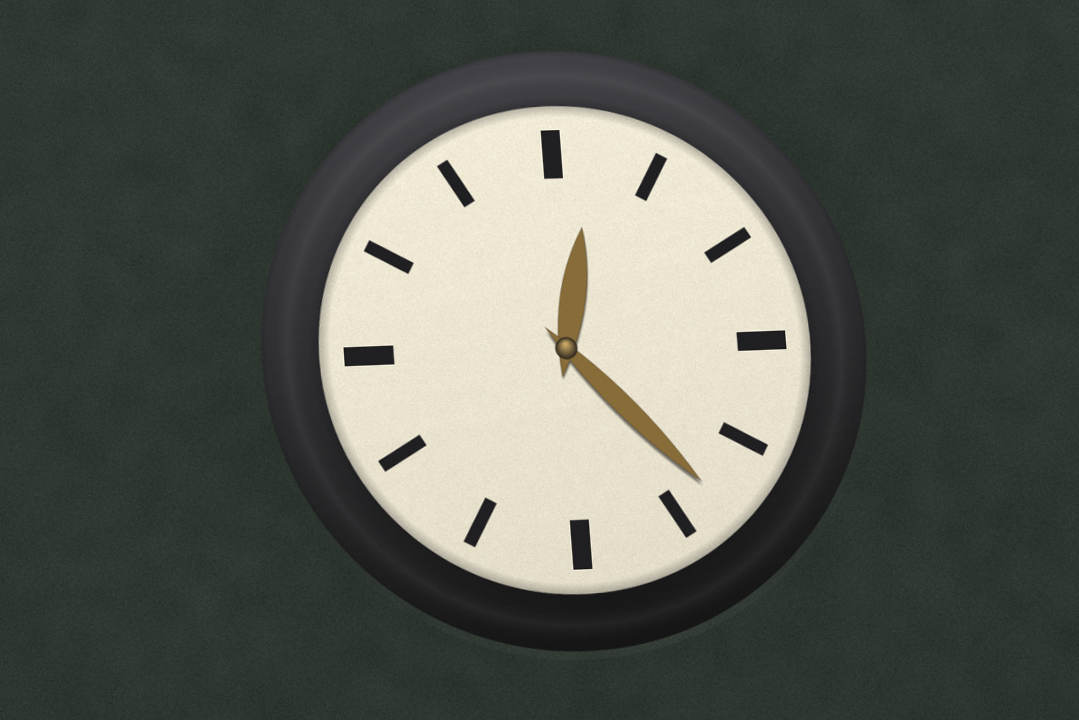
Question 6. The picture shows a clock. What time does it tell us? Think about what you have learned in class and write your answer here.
12:23
